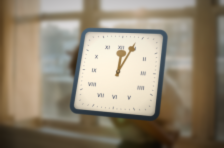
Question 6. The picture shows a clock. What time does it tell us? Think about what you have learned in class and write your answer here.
12:04
